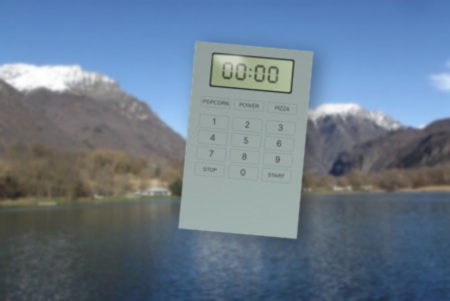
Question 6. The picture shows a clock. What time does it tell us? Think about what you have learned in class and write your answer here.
0:00
